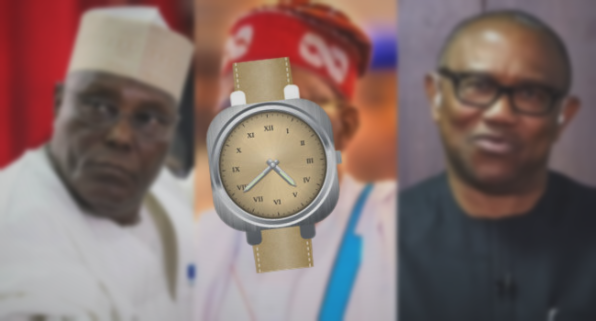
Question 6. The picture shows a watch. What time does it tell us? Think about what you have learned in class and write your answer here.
4:39
